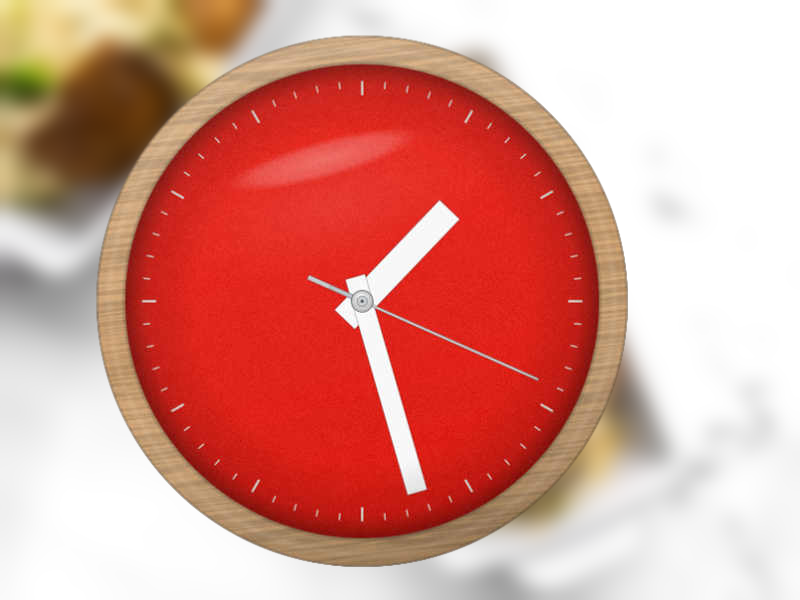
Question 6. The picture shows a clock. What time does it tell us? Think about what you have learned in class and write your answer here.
1:27:19
